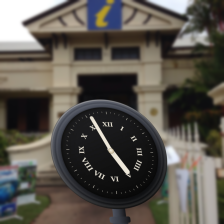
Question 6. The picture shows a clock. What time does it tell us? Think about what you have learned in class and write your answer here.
4:56
